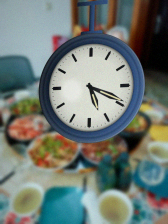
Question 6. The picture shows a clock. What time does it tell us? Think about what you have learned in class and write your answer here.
5:19
